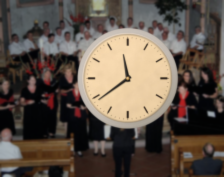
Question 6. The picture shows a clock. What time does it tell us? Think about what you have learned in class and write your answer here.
11:39
